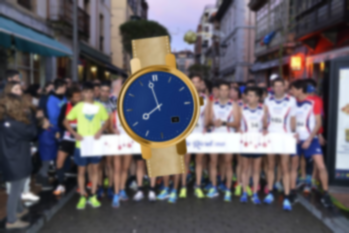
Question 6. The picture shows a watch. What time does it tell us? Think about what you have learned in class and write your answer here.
7:58
